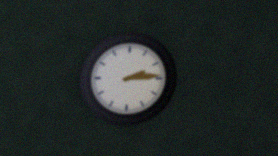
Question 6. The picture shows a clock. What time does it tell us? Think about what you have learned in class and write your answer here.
2:14
